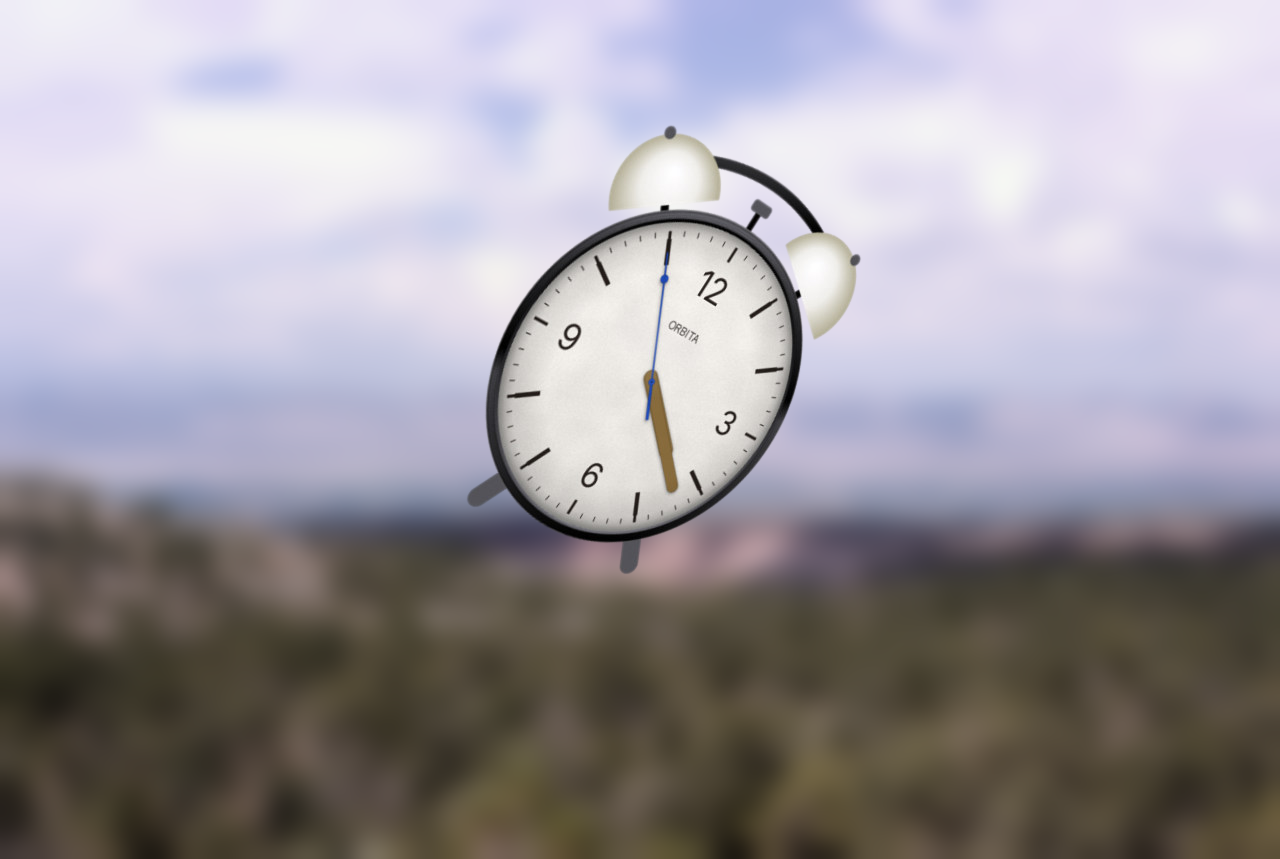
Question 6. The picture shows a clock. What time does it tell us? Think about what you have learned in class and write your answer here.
4:21:55
